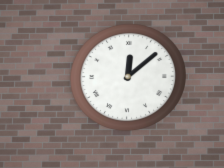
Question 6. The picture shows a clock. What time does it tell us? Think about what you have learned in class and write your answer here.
12:08
